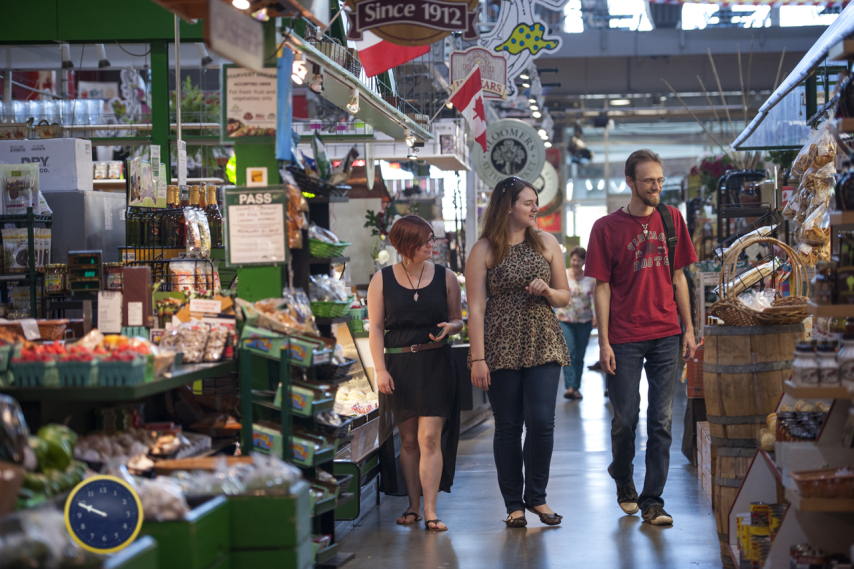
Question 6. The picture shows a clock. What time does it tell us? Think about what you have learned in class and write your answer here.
9:49
